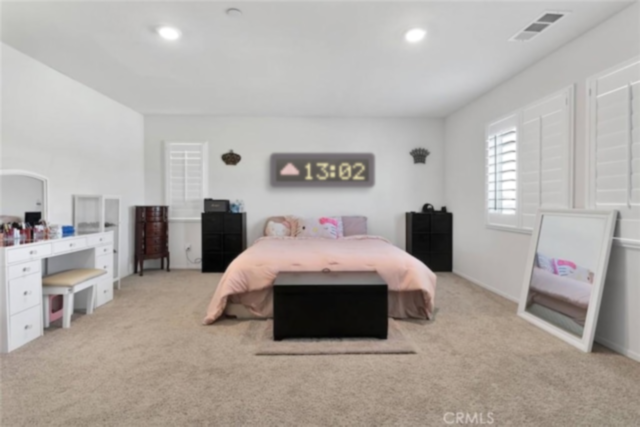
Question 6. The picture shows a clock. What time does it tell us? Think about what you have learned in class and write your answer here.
13:02
